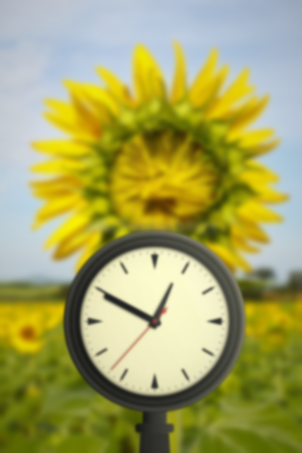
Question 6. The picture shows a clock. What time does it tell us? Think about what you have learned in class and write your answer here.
12:49:37
